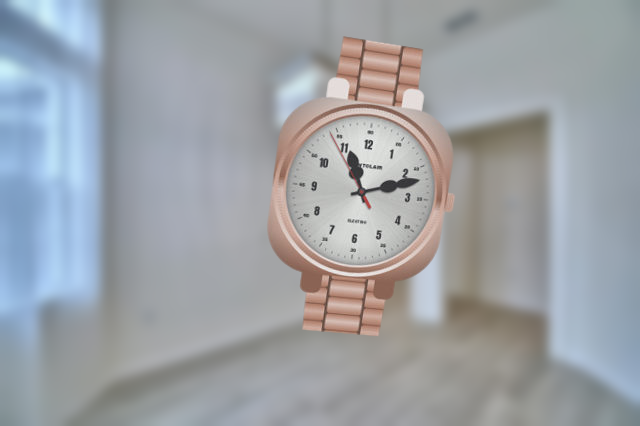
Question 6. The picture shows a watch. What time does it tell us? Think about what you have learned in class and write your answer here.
11:11:54
